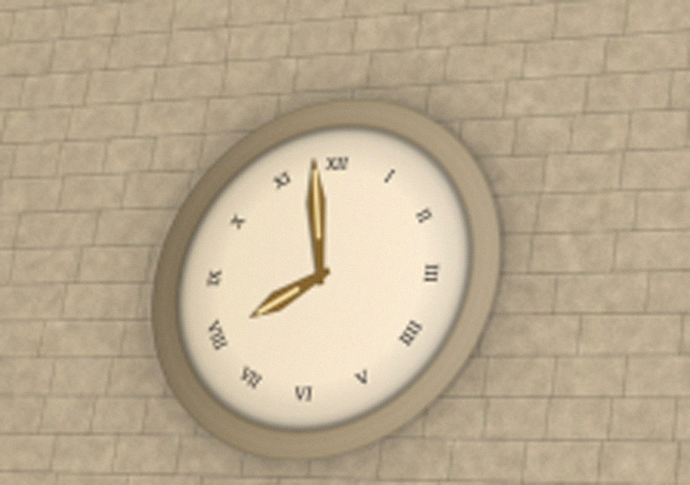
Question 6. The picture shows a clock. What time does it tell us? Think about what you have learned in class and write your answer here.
7:58
